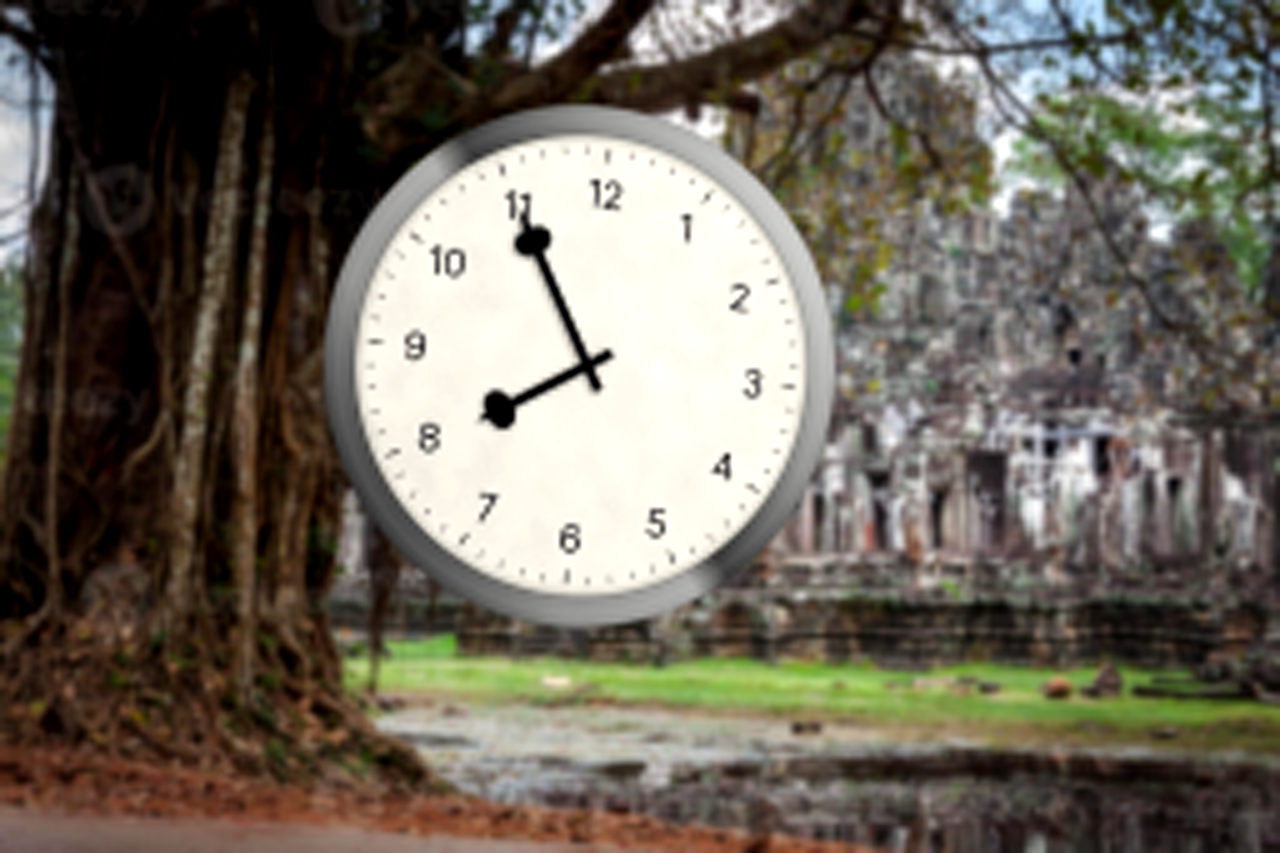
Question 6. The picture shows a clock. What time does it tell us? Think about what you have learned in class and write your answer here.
7:55
